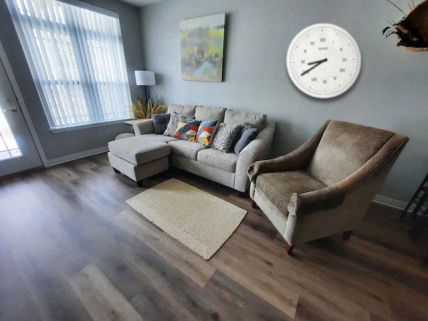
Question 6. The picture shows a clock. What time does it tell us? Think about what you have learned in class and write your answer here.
8:40
